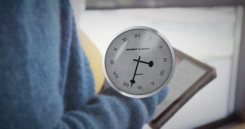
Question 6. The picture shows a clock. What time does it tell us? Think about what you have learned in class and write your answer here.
3:33
